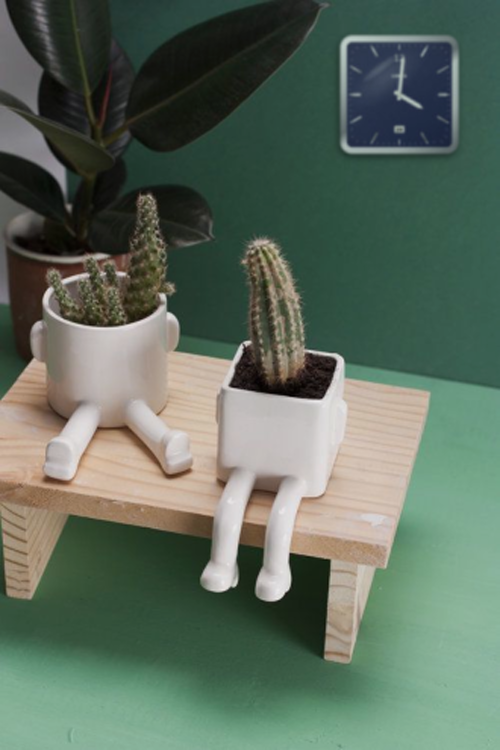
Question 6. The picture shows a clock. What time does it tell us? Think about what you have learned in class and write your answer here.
4:01
